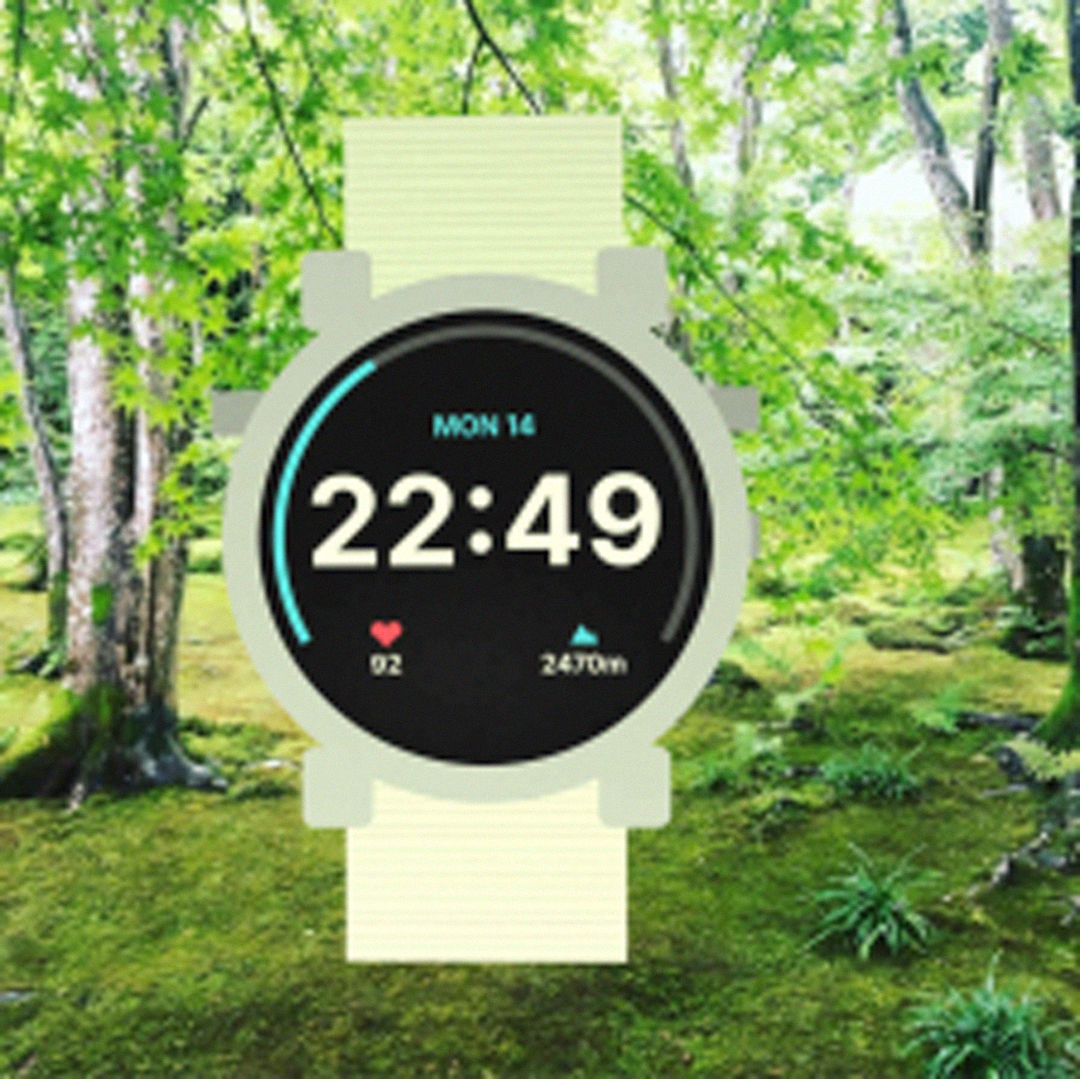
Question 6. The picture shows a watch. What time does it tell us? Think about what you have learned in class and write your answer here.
22:49
